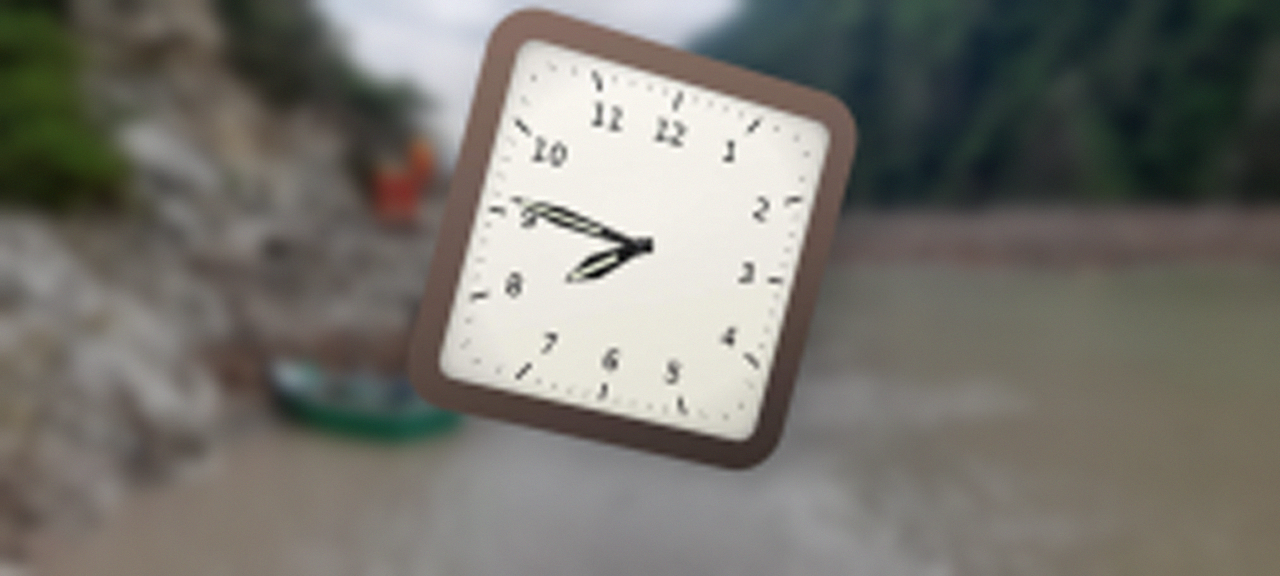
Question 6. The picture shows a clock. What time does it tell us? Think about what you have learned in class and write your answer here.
7:46
